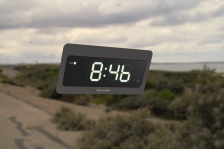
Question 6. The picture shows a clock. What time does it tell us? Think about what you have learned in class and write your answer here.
8:46
